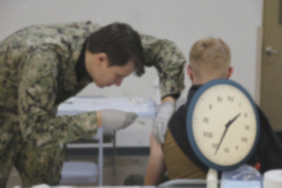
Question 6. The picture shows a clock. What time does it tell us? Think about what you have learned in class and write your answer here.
1:34
